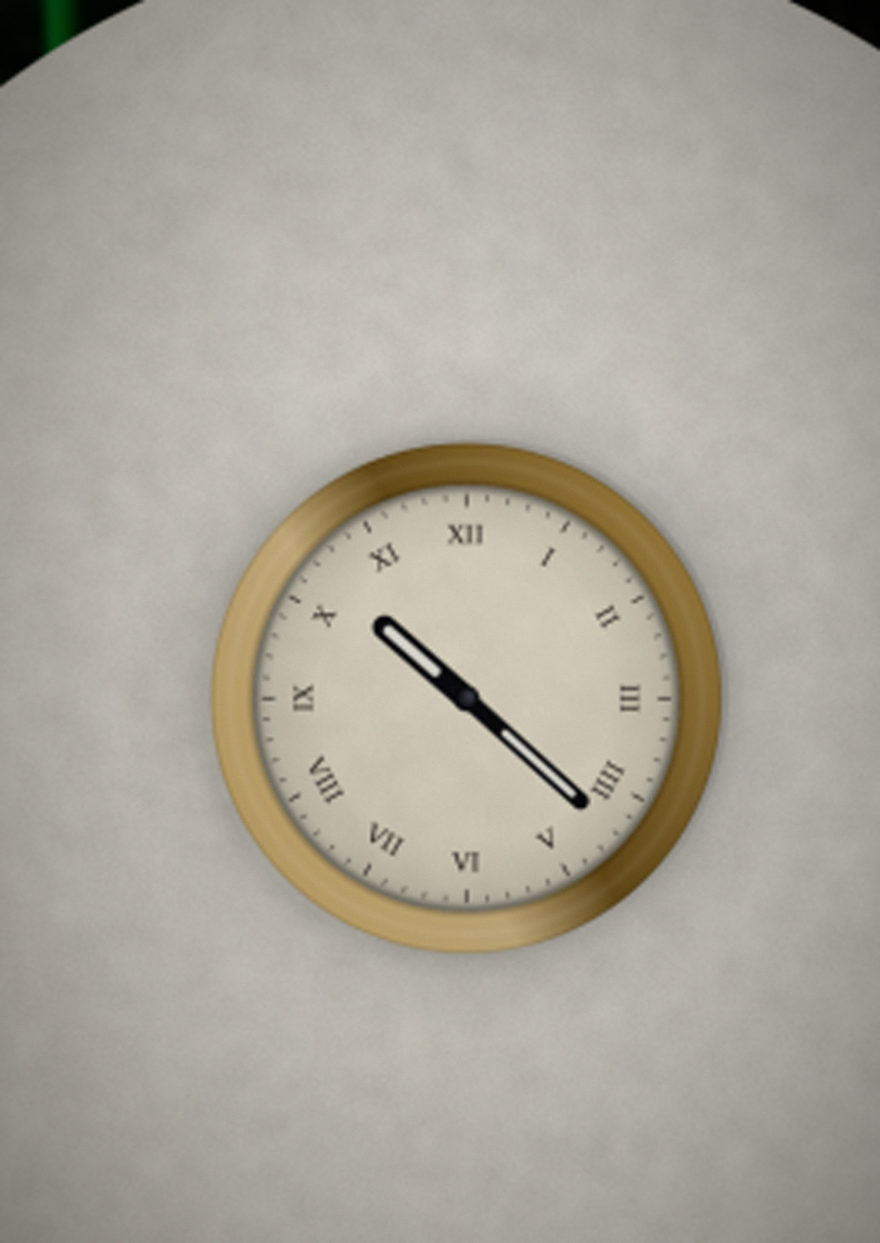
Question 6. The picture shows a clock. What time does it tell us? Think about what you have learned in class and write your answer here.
10:22
